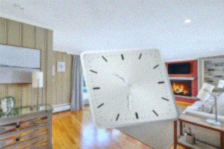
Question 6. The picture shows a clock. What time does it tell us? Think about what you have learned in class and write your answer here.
10:32
